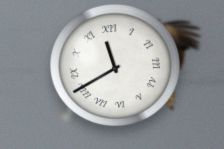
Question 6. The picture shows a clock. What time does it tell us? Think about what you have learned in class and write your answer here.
11:41
